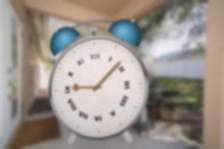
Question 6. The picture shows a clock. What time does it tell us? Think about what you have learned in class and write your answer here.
9:08
